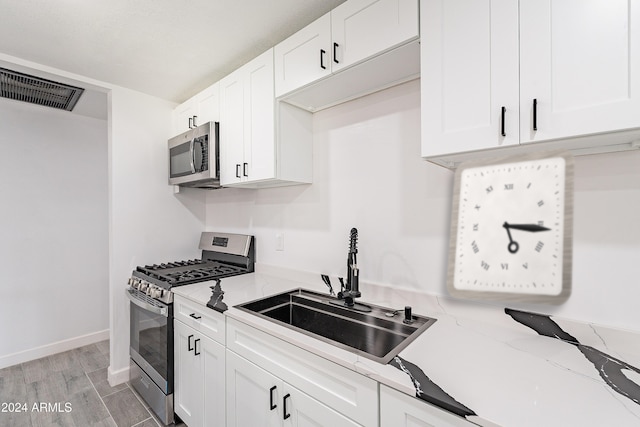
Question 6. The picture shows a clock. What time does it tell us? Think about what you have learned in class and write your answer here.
5:16
